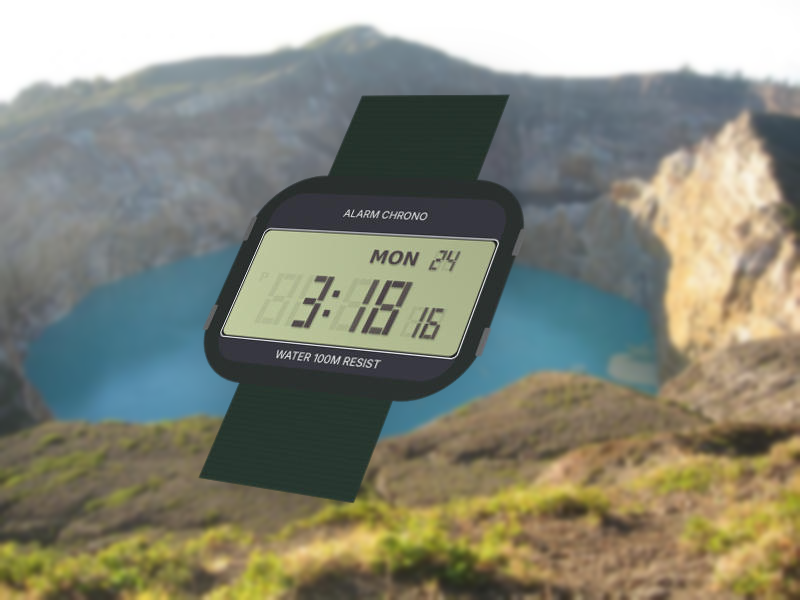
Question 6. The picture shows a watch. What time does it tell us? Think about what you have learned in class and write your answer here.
3:18:16
